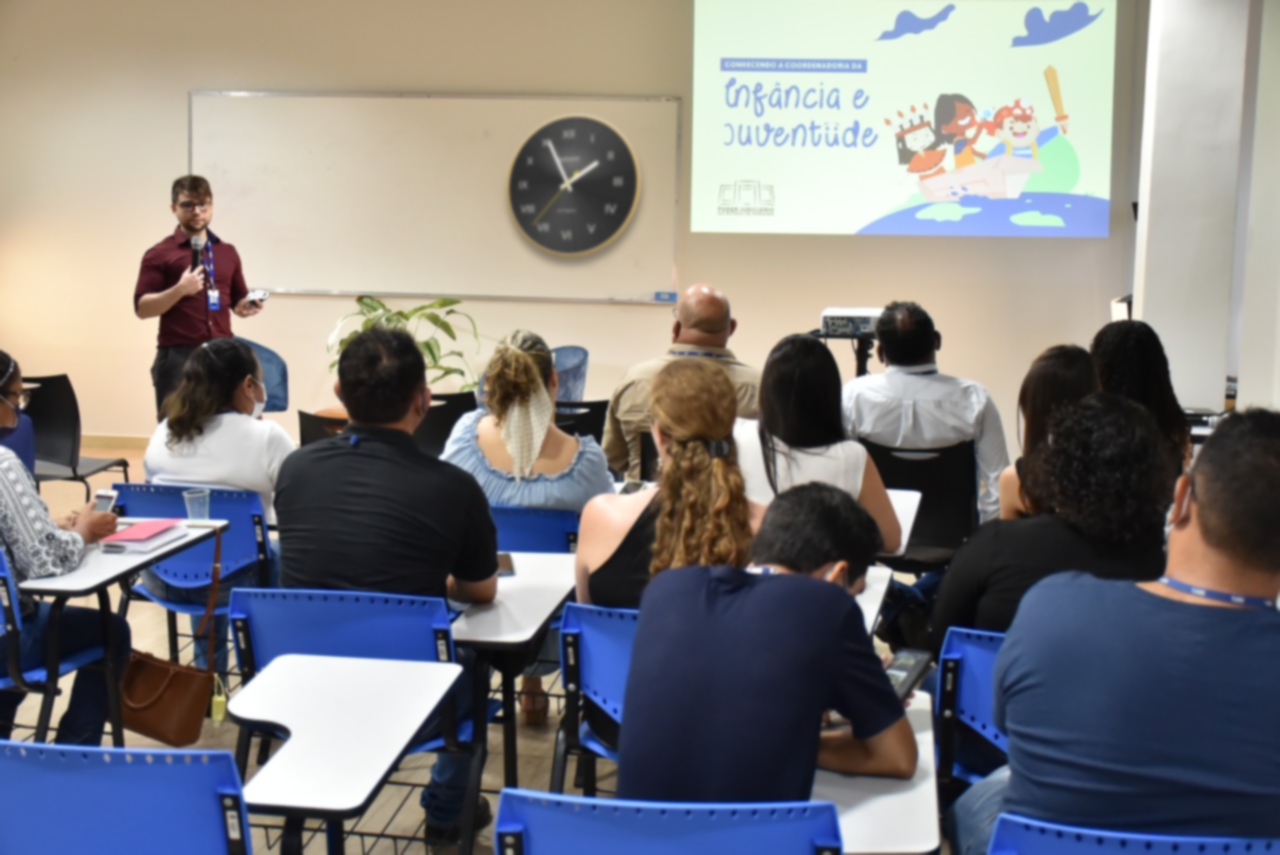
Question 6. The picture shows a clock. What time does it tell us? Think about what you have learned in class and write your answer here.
1:55:37
